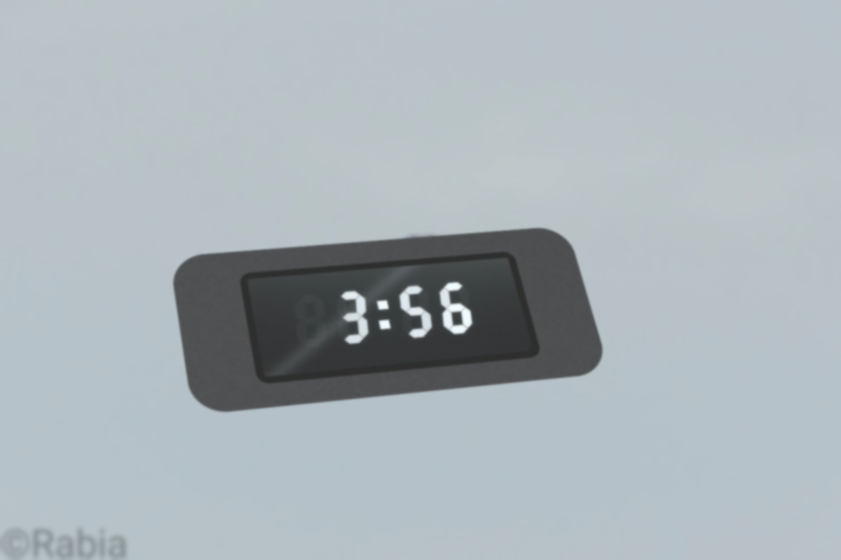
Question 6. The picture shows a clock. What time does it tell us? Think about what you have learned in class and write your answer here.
3:56
